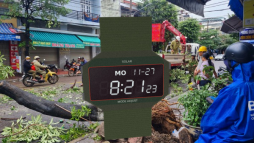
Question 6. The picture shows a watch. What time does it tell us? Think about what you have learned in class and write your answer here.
8:21:23
